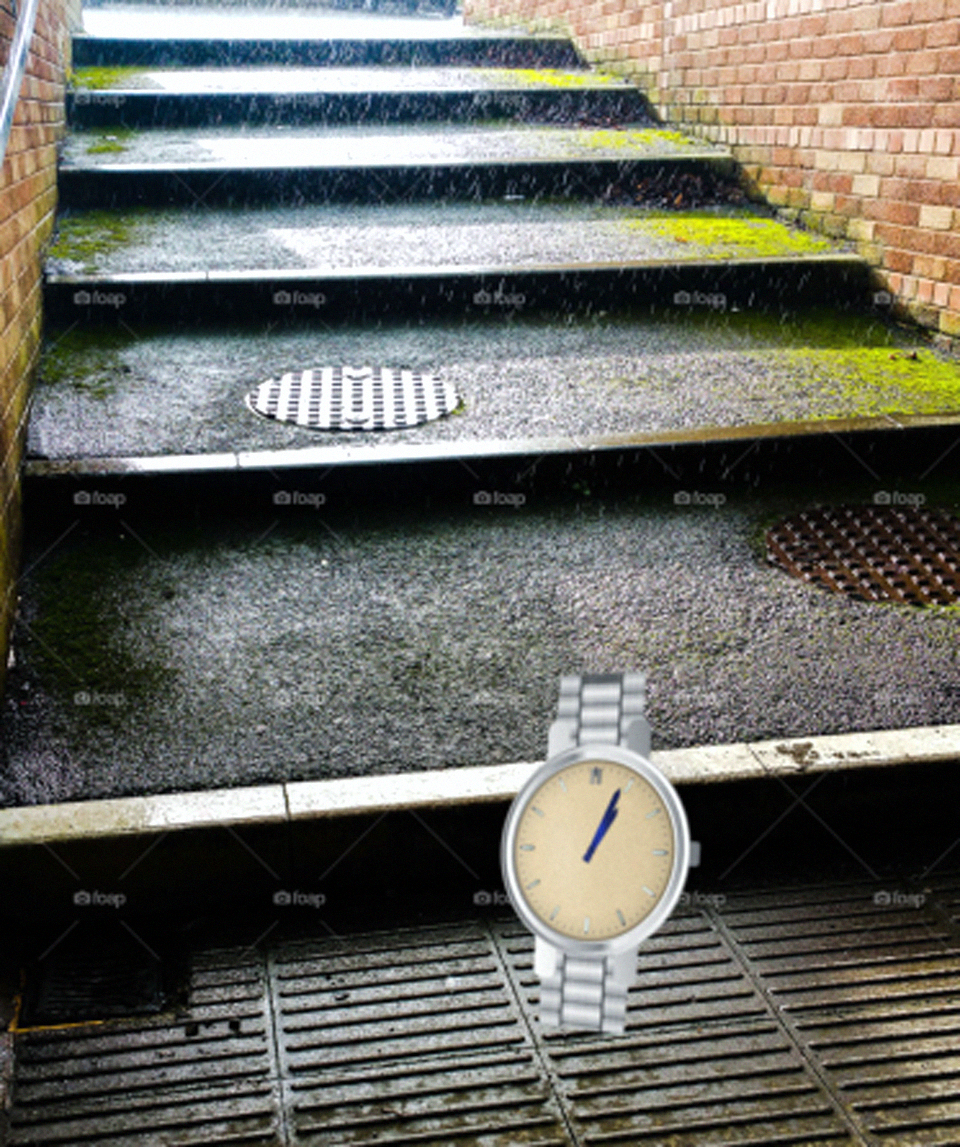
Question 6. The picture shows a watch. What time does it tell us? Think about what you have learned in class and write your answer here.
1:04
